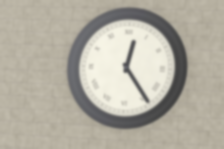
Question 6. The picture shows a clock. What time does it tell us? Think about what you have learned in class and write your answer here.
12:24
